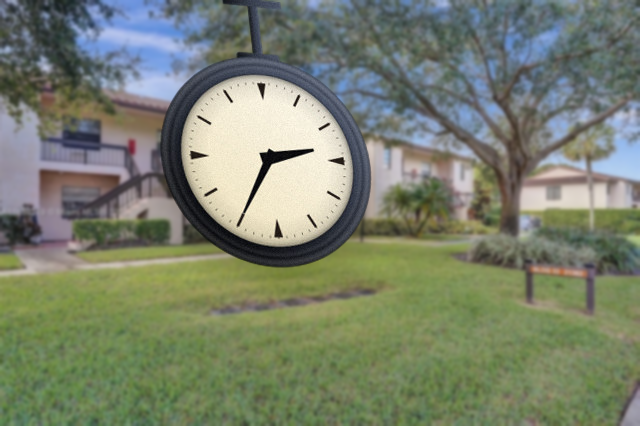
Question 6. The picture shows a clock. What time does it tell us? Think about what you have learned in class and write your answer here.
2:35
